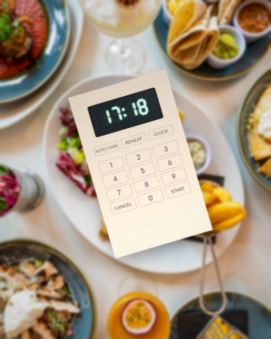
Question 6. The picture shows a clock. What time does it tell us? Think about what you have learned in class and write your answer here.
17:18
